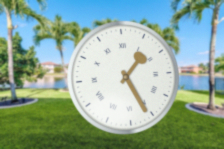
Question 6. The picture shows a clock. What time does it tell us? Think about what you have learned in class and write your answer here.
1:26
